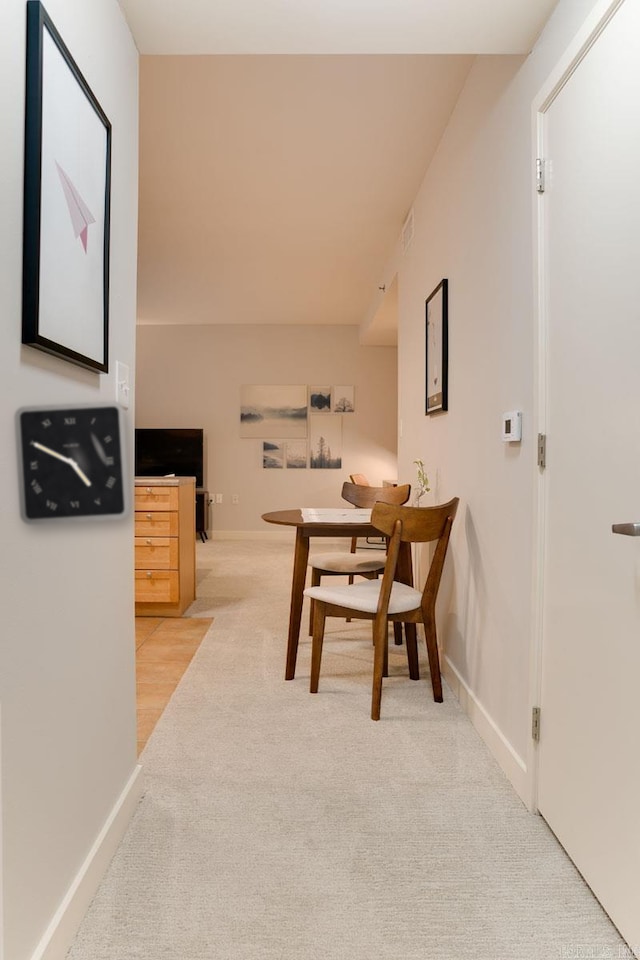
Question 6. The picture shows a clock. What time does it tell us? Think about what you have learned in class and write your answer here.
4:50
